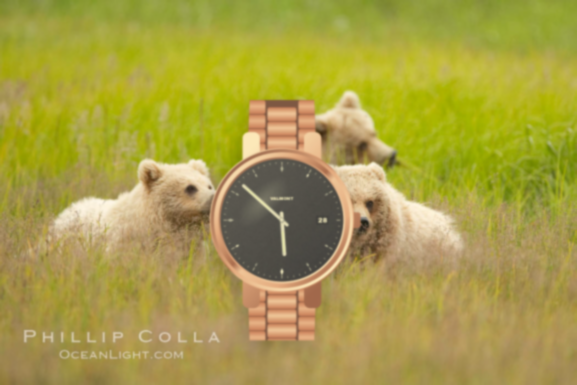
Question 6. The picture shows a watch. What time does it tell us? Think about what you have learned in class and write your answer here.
5:52
